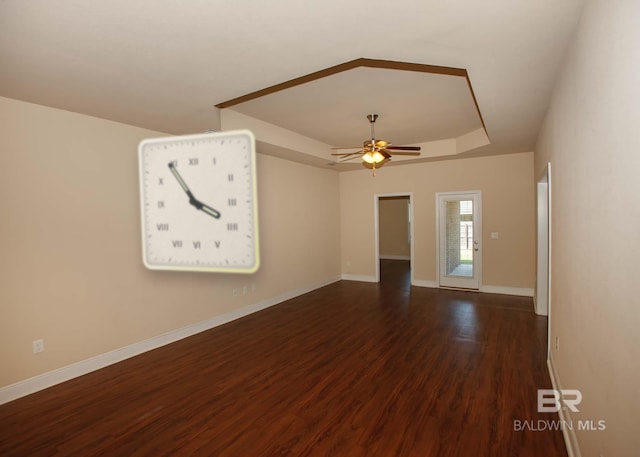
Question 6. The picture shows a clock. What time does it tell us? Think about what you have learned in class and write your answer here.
3:54
